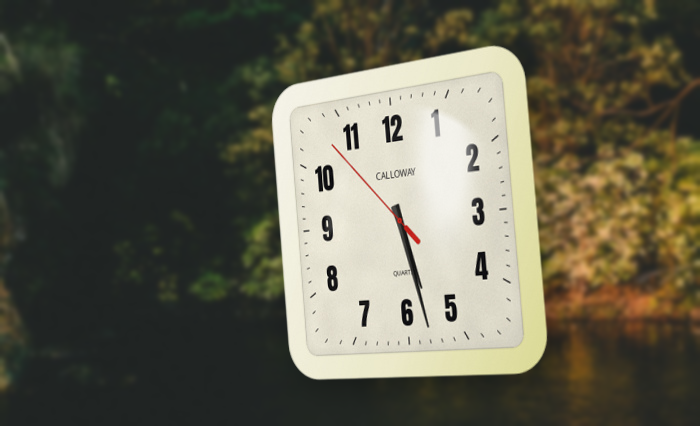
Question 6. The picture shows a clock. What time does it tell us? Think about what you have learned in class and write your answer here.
5:27:53
